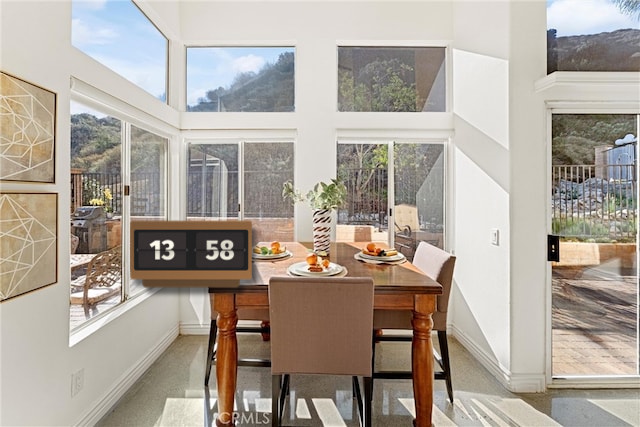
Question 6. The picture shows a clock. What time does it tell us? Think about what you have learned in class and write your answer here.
13:58
